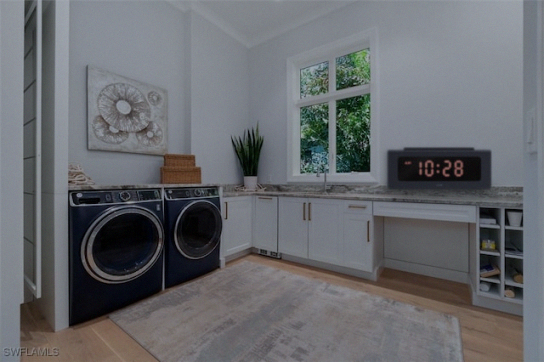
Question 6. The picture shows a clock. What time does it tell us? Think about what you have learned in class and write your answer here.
10:28
